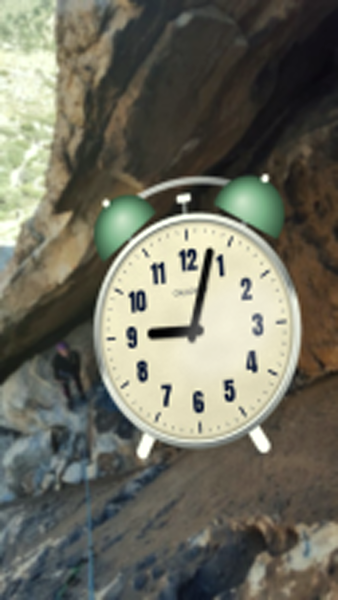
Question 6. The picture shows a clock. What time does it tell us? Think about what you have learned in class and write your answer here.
9:03
